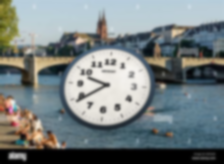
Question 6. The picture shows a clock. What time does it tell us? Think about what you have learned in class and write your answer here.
9:39
